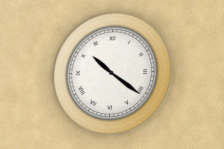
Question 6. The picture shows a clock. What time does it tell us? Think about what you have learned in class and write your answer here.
10:21
